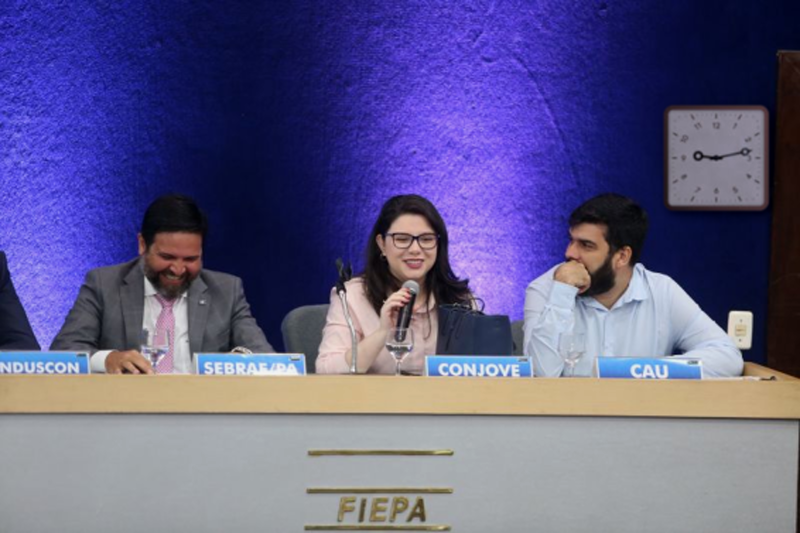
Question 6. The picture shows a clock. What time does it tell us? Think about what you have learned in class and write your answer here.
9:13
